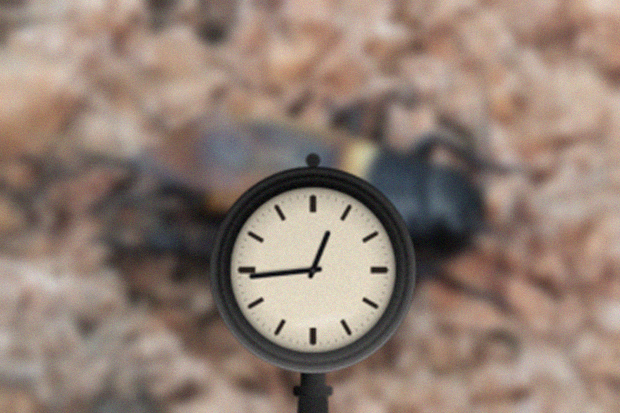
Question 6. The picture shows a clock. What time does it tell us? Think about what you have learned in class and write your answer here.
12:44
